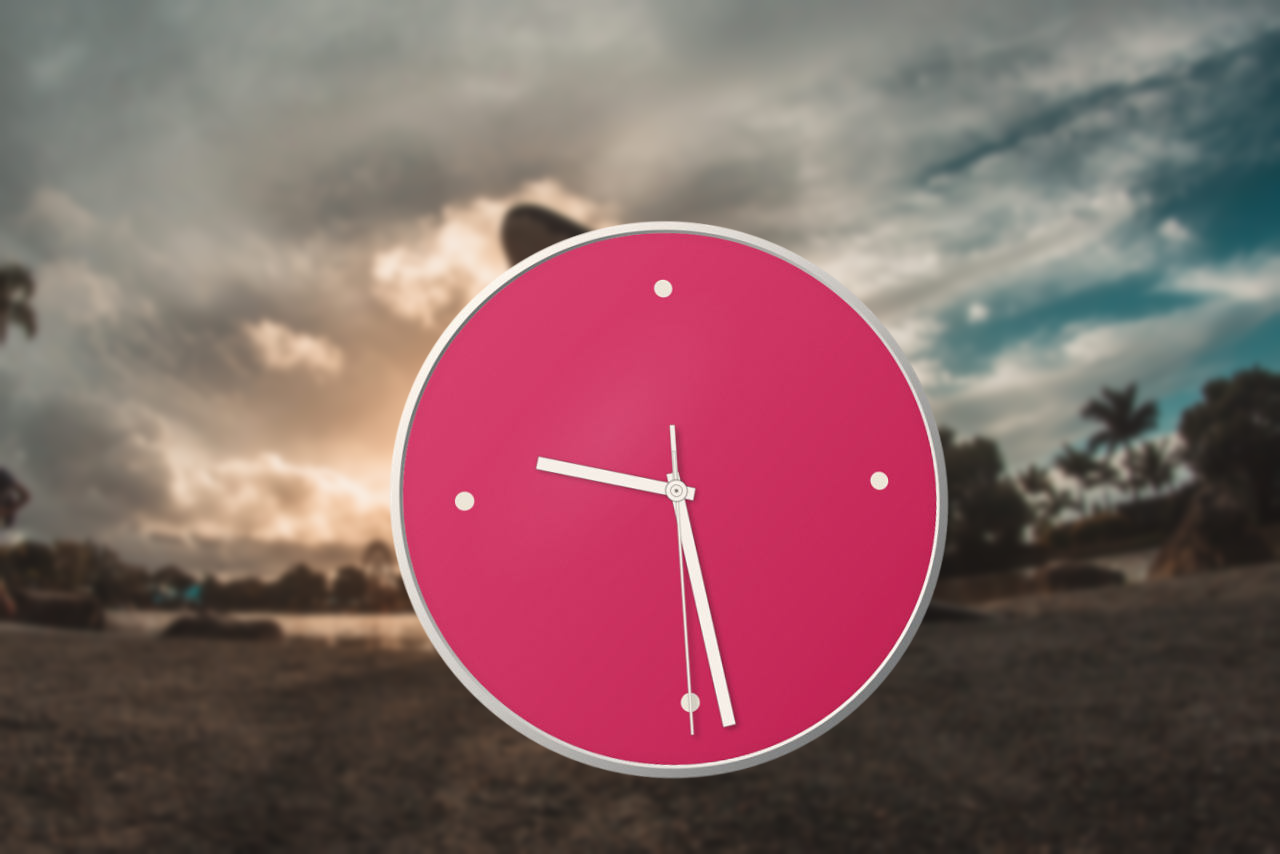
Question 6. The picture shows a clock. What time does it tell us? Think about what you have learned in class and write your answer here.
9:28:30
